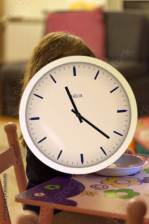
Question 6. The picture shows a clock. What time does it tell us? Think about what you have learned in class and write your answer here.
11:22
